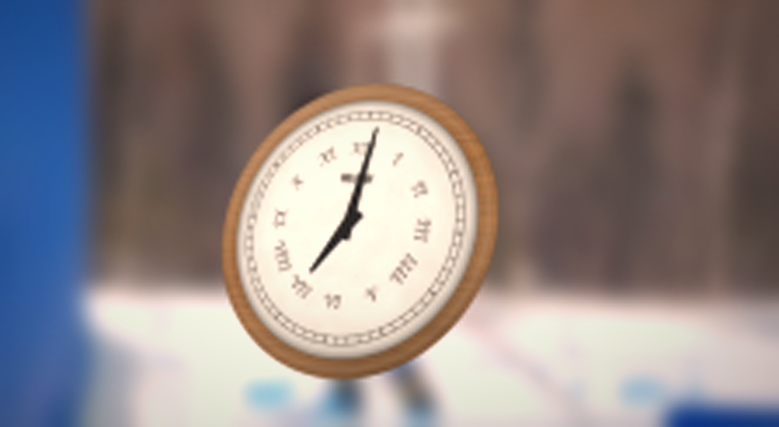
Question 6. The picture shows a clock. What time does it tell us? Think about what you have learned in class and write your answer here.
7:01
